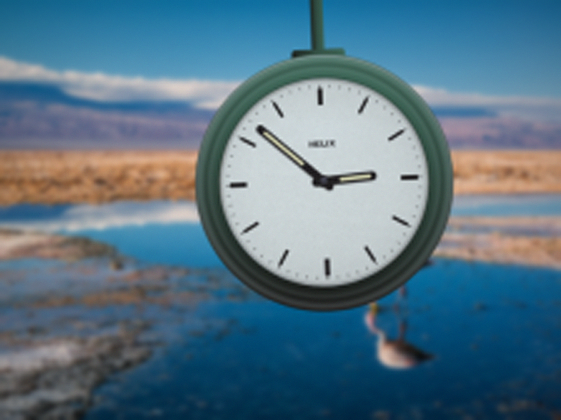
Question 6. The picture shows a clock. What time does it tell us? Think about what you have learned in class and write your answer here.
2:52
